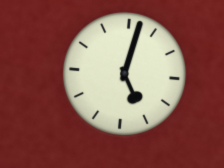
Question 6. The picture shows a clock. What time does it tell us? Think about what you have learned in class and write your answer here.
5:02
